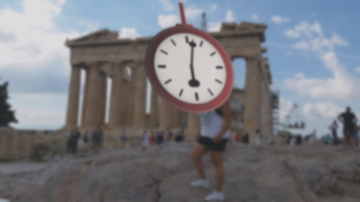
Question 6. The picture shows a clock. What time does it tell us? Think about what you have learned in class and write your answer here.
6:02
